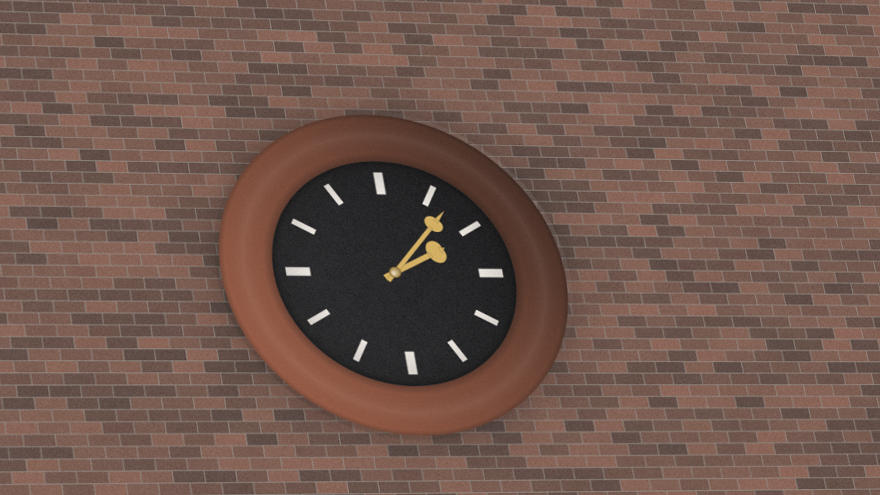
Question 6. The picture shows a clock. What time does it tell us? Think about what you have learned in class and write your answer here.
2:07
